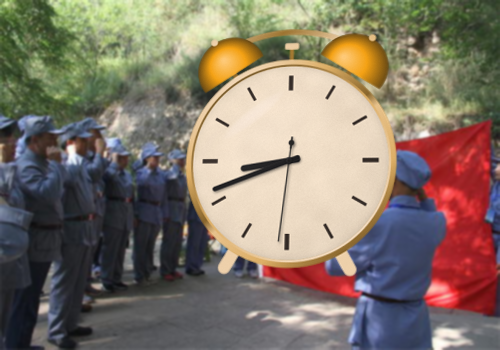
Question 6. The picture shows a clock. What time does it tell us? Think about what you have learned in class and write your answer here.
8:41:31
